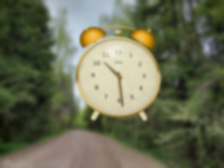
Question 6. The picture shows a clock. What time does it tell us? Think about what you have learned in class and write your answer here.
10:29
